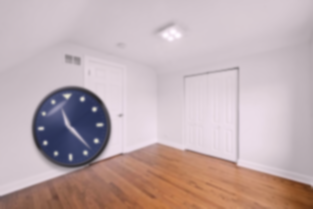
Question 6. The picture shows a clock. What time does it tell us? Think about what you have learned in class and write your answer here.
11:23
